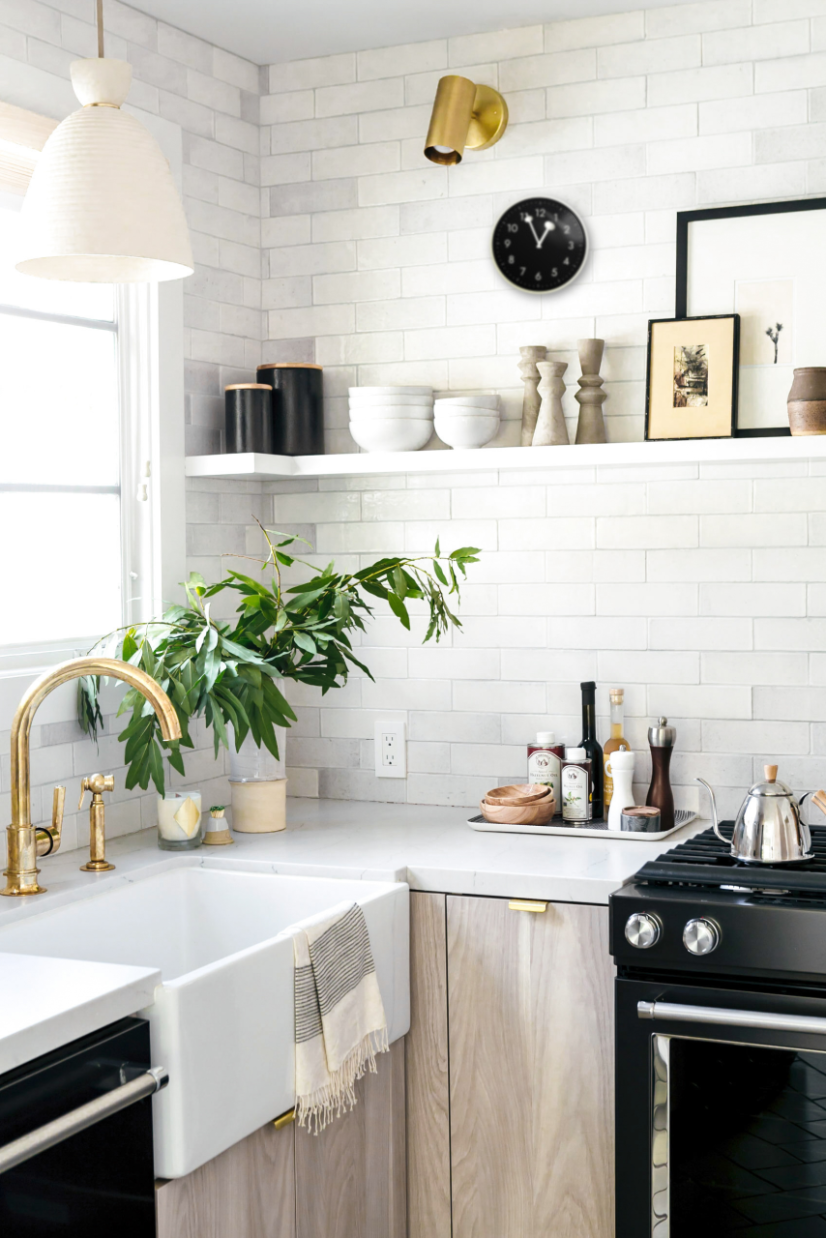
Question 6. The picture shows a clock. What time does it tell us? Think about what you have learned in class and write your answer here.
12:56
